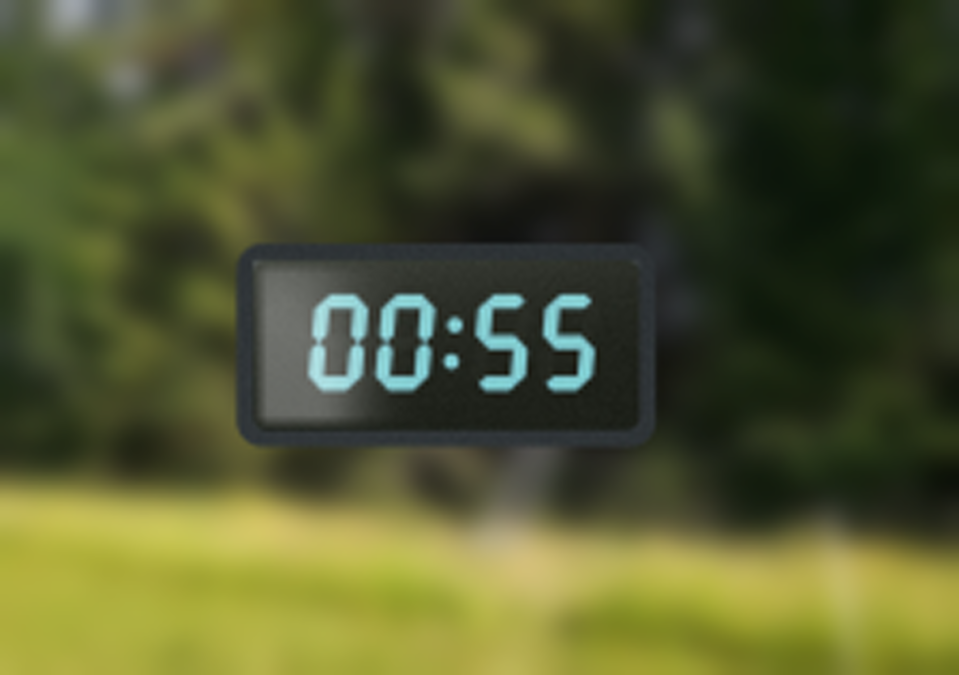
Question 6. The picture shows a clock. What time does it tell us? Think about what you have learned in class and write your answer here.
0:55
